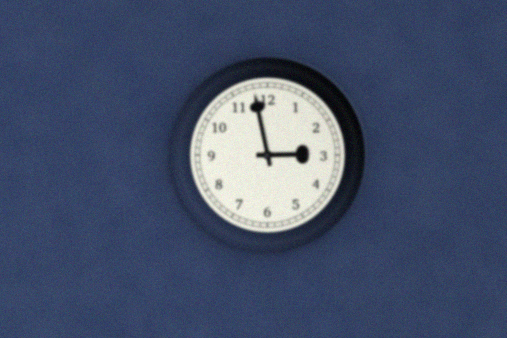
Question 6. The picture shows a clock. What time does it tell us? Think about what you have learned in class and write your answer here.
2:58
